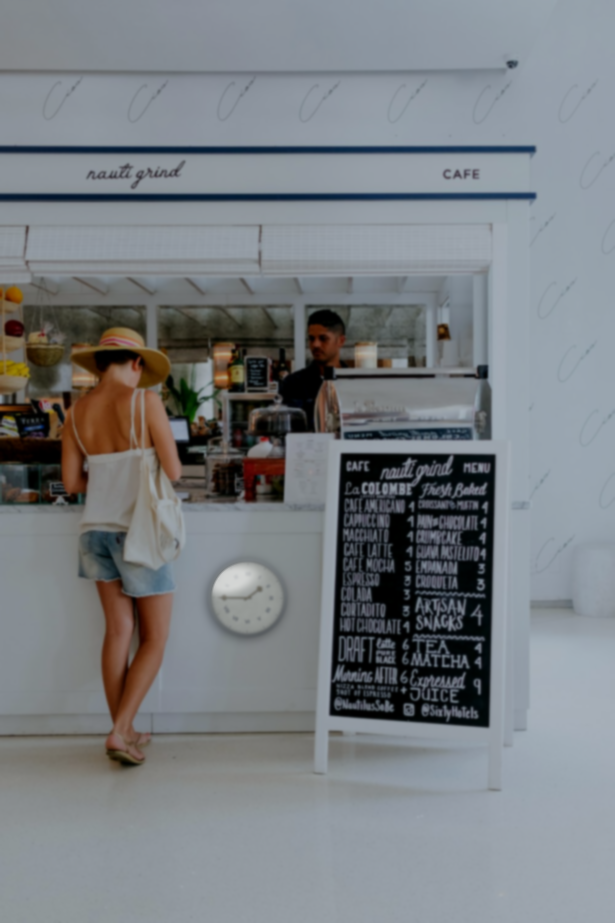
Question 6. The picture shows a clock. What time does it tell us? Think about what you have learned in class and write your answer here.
1:45
